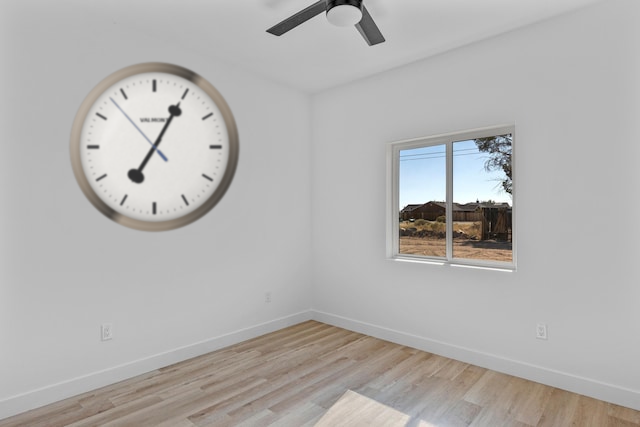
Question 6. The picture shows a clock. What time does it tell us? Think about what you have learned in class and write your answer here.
7:04:53
